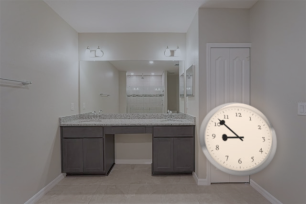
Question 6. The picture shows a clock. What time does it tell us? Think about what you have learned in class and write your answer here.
8:52
